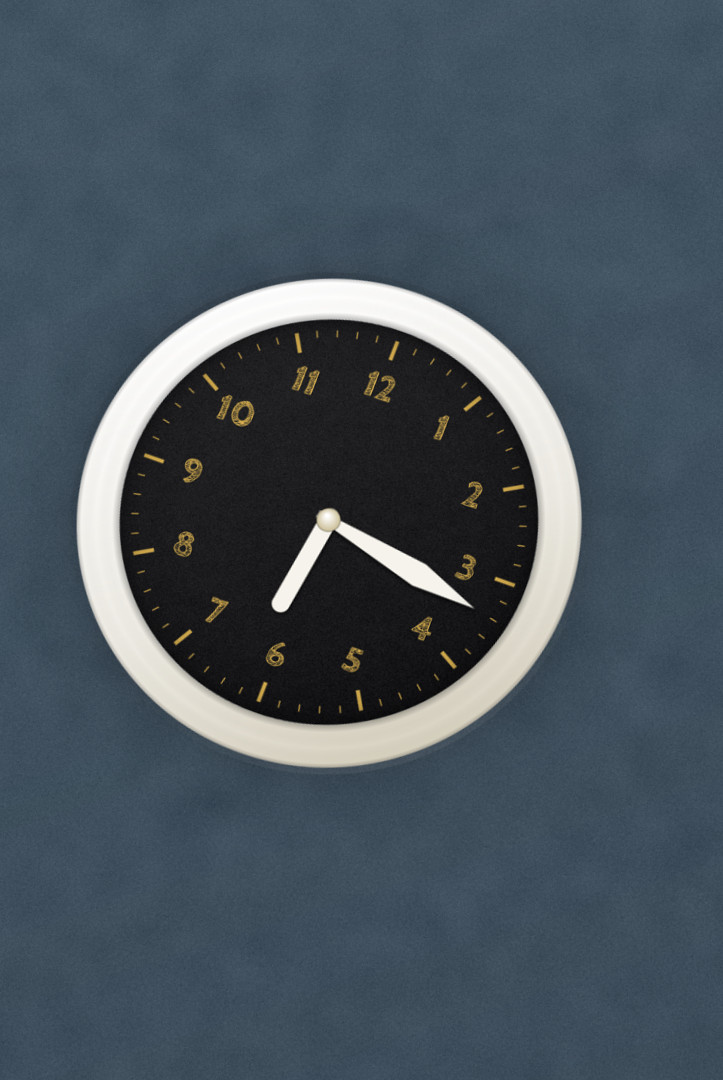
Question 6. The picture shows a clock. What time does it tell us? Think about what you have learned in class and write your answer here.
6:17
